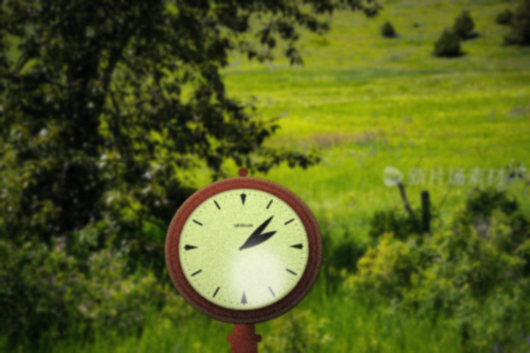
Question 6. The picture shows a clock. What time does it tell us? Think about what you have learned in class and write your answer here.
2:07
